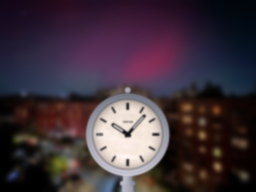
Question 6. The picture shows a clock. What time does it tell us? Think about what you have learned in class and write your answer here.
10:07
